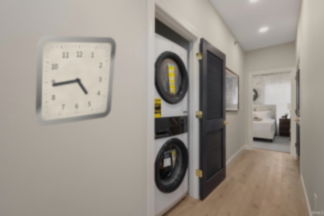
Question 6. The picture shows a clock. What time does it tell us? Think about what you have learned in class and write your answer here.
4:44
